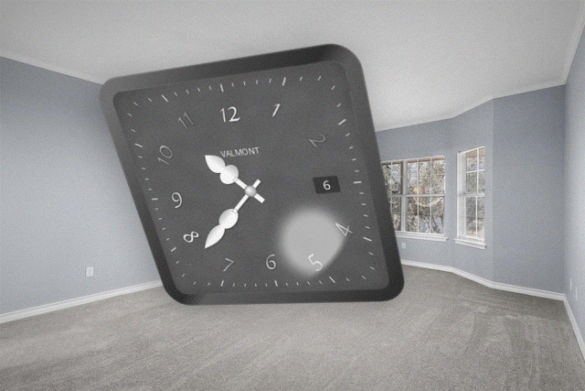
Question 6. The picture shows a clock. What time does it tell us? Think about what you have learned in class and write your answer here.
10:38
